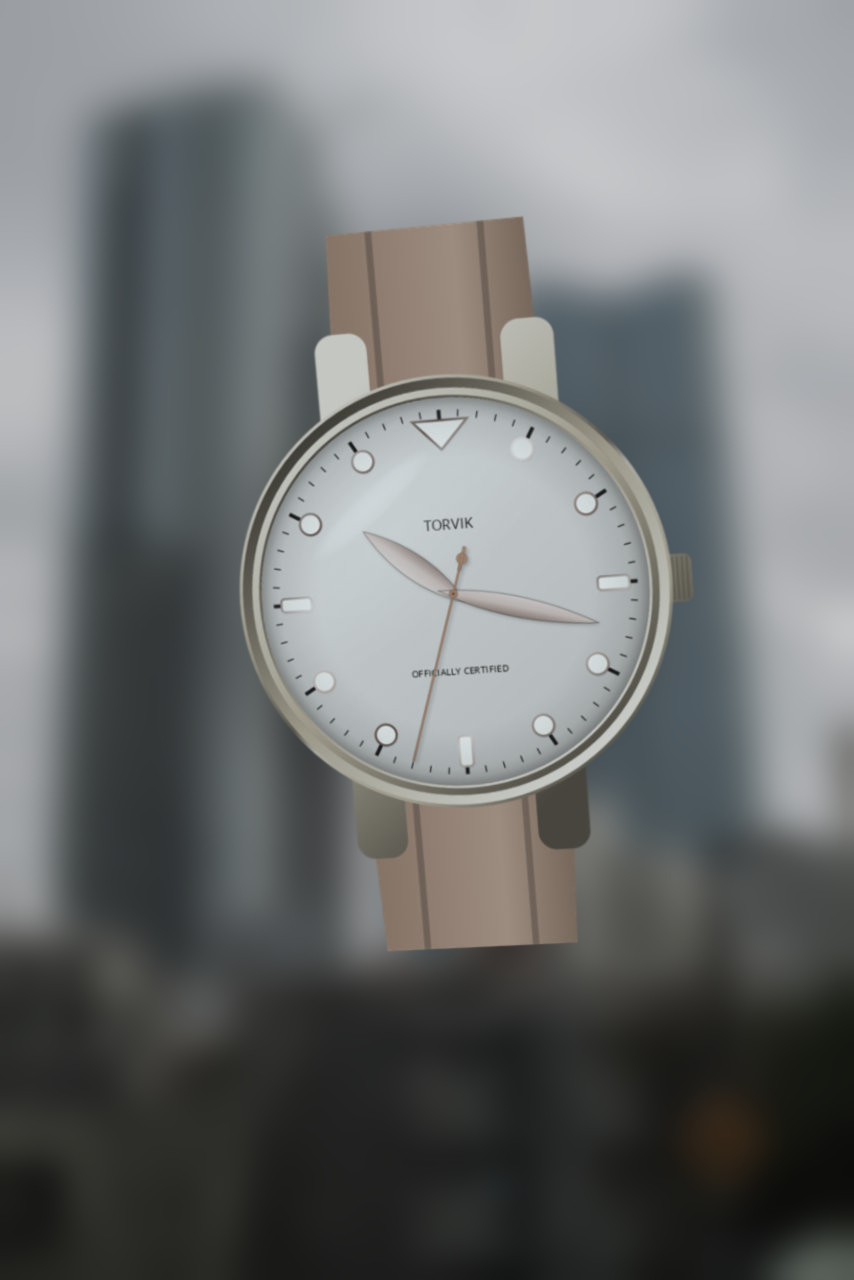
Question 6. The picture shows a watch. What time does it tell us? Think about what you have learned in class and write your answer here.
10:17:33
